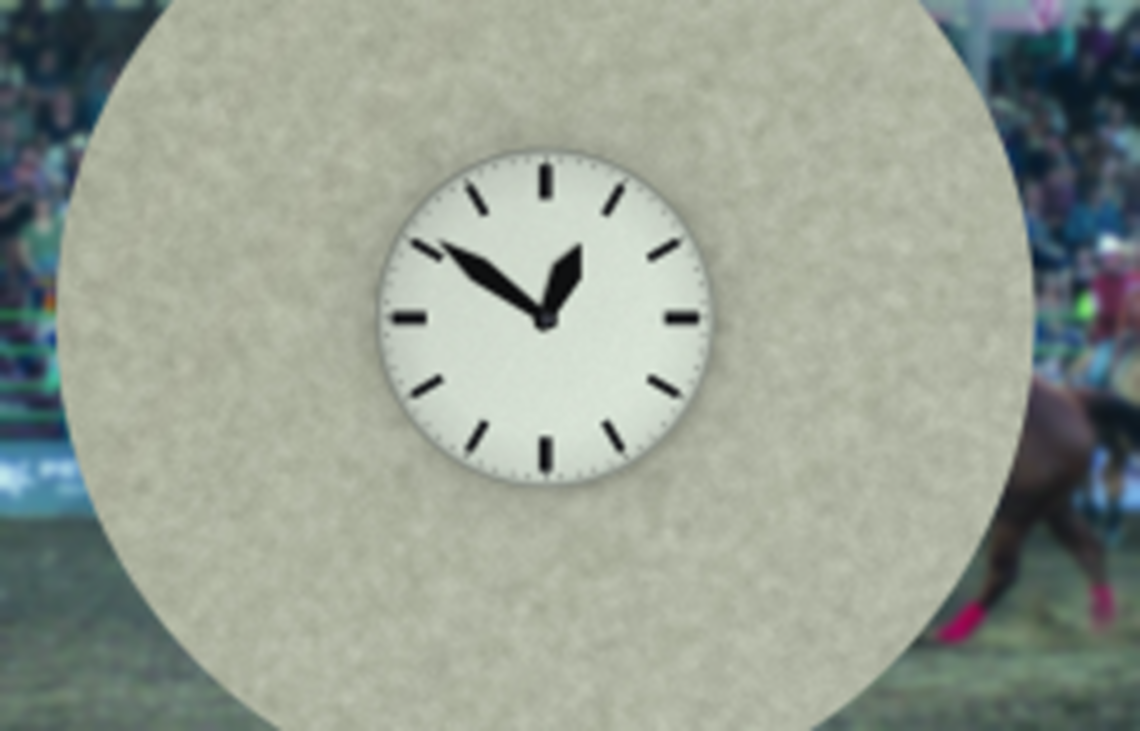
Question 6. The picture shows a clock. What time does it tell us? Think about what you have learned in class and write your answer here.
12:51
